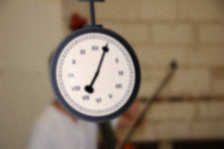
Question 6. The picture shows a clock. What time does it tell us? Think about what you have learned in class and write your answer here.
7:04
